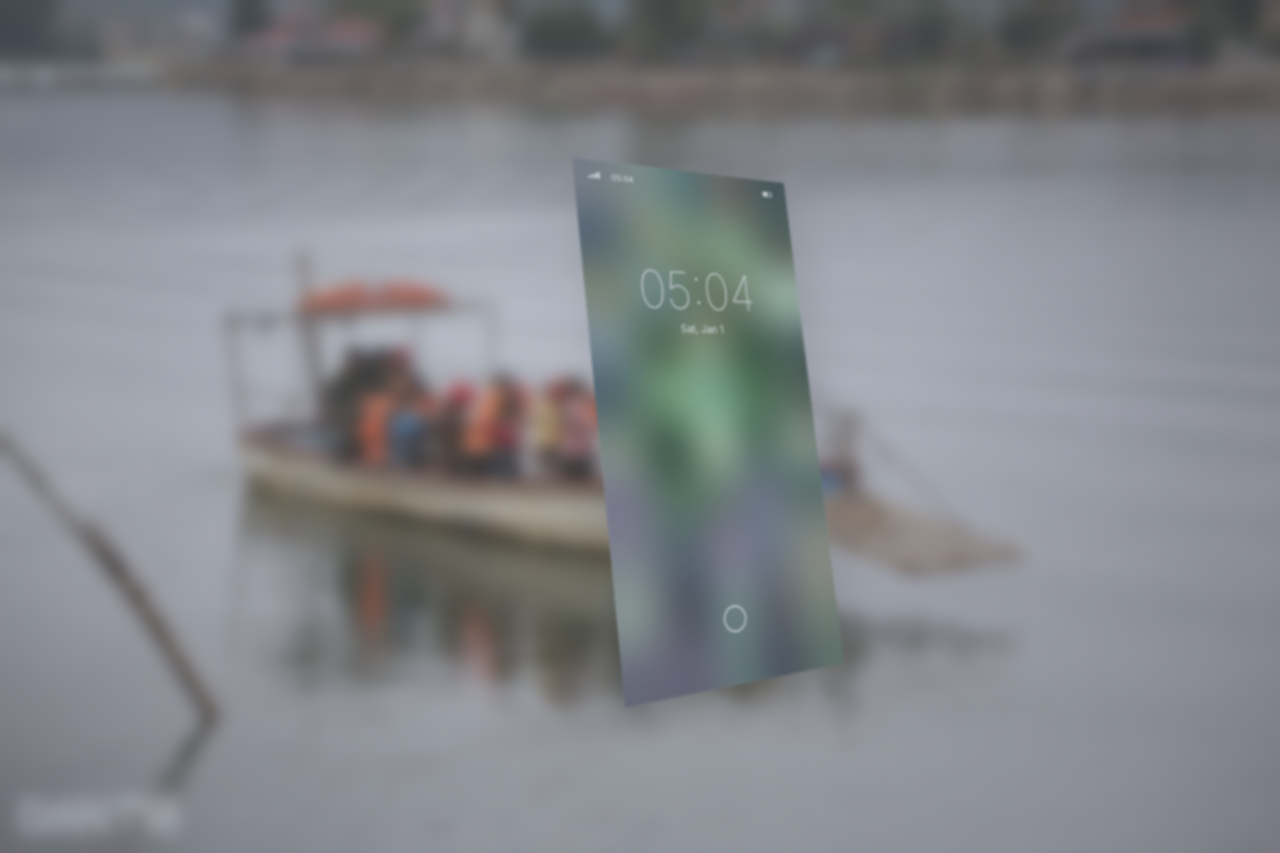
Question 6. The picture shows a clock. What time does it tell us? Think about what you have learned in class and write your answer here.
5:04
